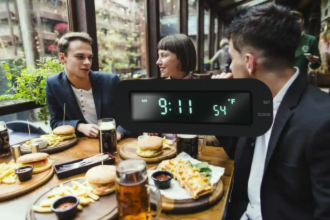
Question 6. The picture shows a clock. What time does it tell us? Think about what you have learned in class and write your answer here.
9:11
